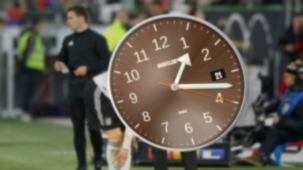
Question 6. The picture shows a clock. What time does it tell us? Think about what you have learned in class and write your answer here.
1:17:20
